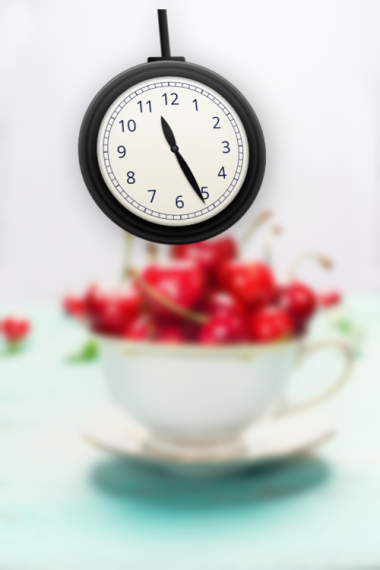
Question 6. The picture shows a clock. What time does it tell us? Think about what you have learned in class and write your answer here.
11:26
